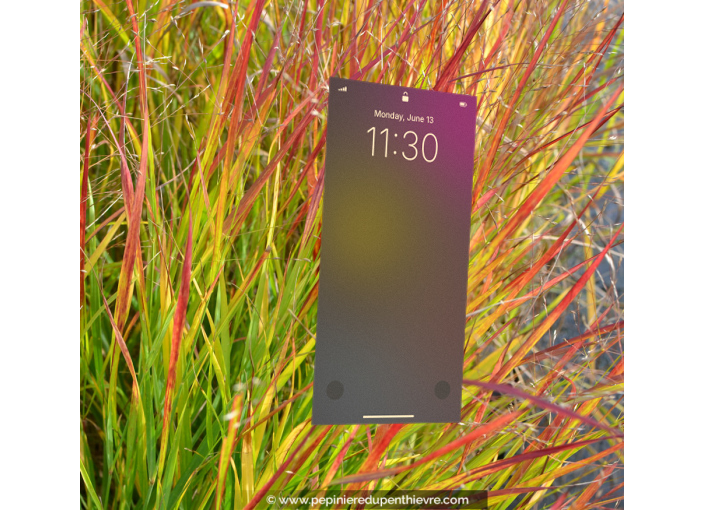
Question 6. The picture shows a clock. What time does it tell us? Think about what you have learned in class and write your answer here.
11:30
